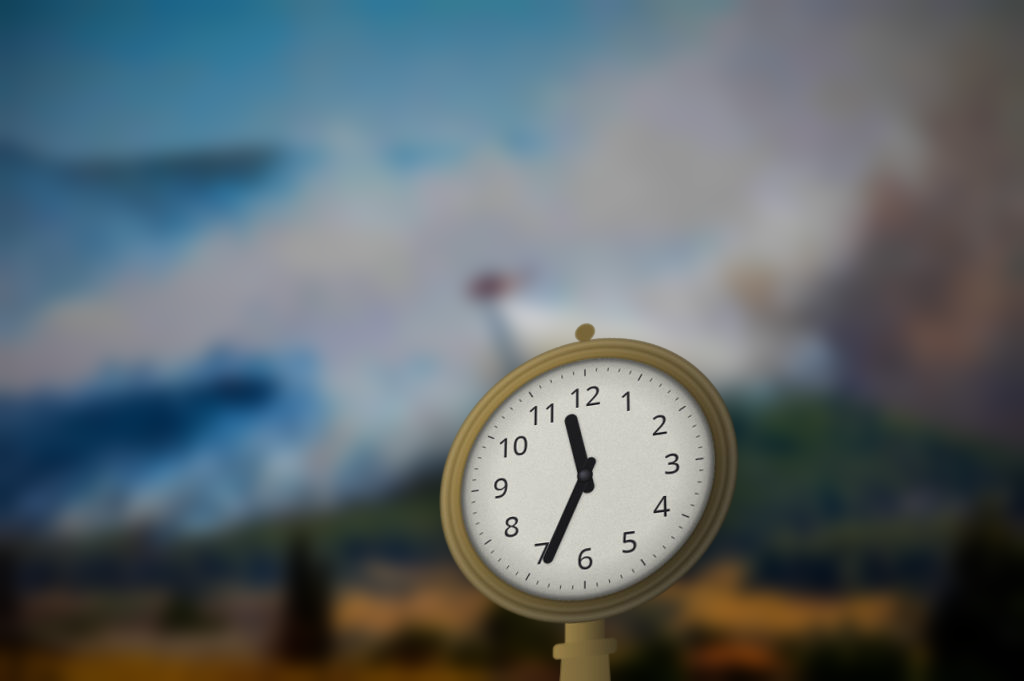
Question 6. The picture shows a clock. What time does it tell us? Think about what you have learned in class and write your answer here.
11:34
